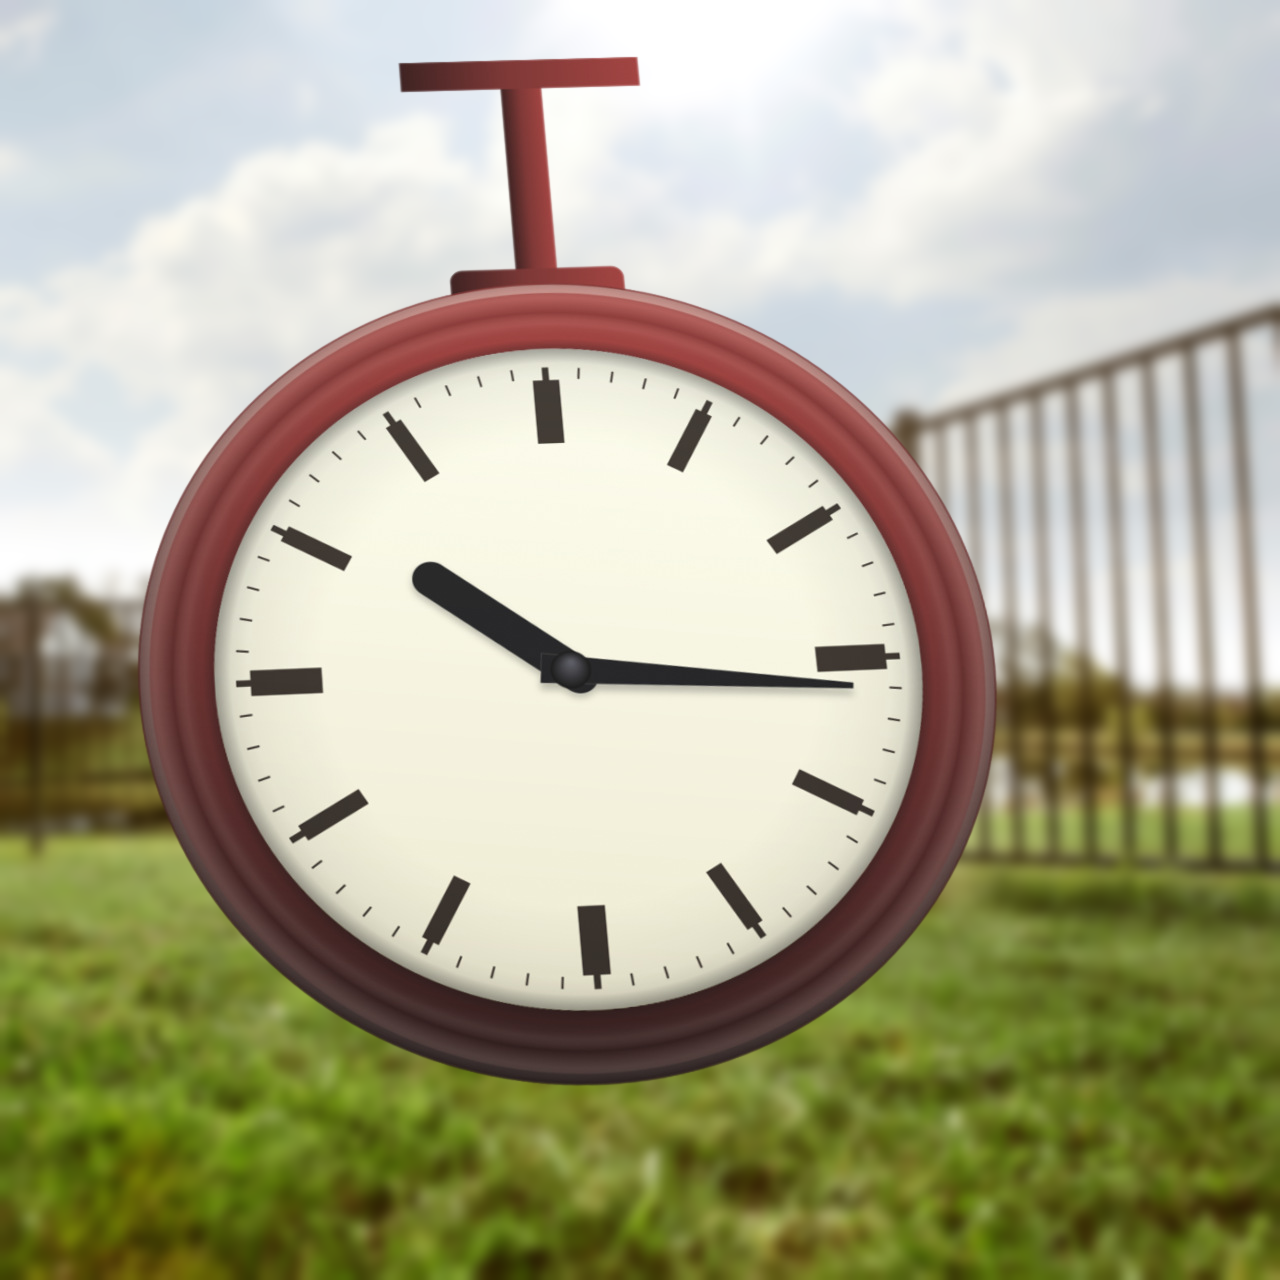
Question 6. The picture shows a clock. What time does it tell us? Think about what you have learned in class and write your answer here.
10:16
